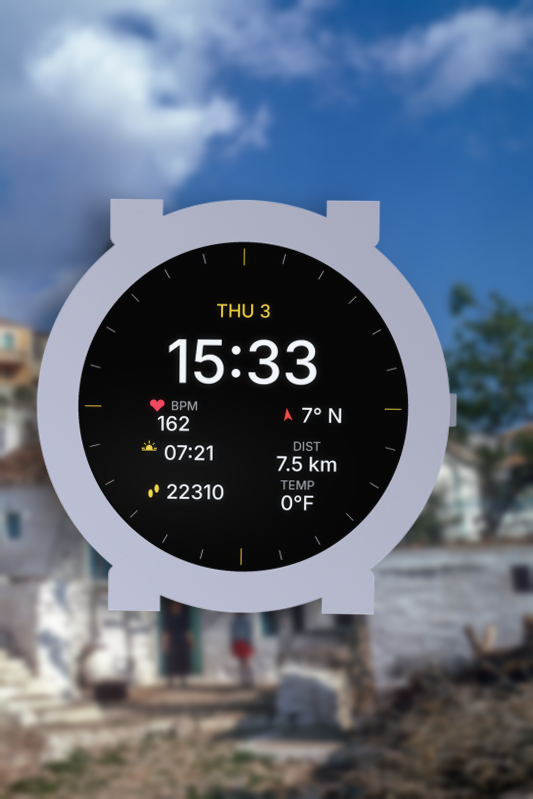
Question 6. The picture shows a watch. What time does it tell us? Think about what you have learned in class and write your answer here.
15:33
